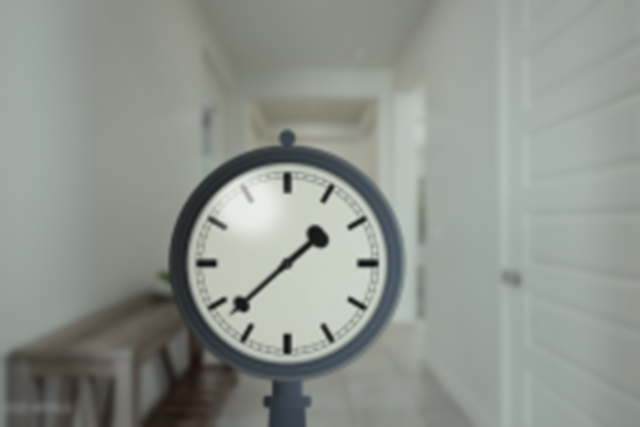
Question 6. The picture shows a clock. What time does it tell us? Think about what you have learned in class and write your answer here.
1:38
